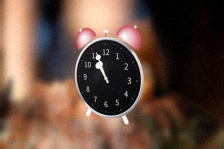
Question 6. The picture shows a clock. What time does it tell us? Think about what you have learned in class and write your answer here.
10:56
